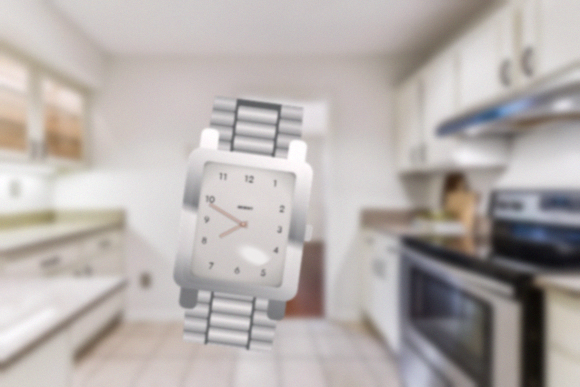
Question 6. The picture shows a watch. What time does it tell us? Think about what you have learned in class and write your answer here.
7:49
